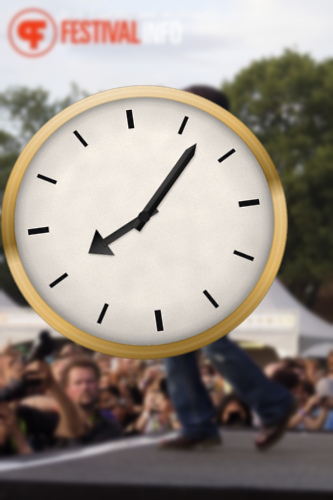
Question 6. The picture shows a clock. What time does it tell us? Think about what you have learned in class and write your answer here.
8:07
